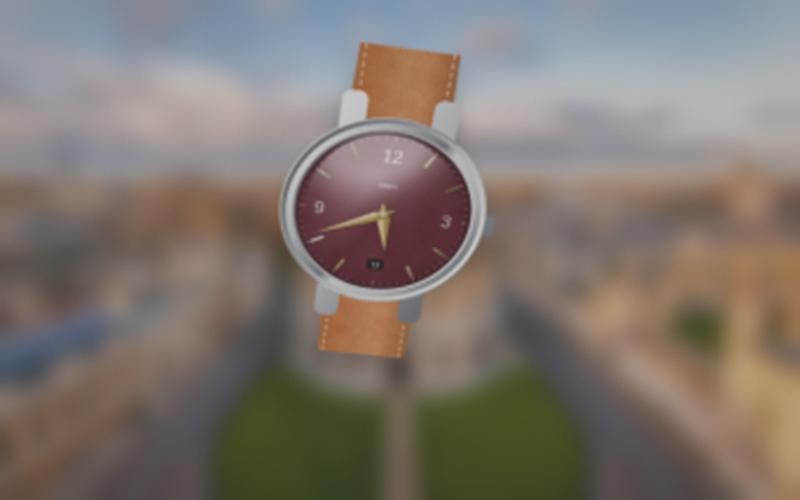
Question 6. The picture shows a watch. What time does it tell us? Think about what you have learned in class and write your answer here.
5:41
